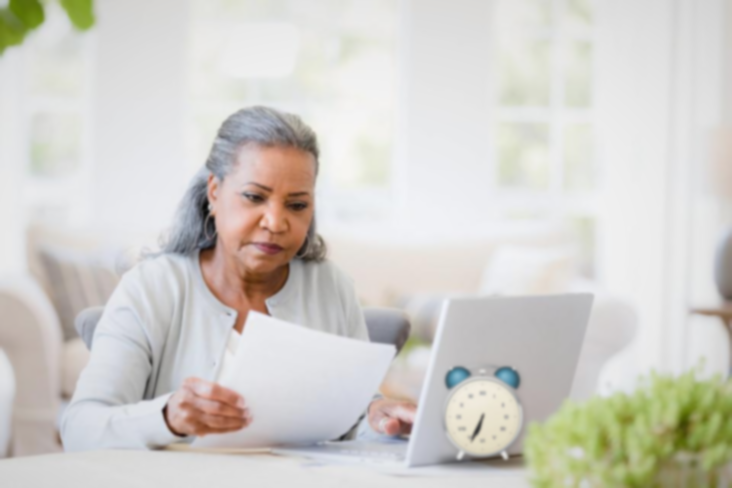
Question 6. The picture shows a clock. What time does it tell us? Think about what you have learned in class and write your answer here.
6:34
